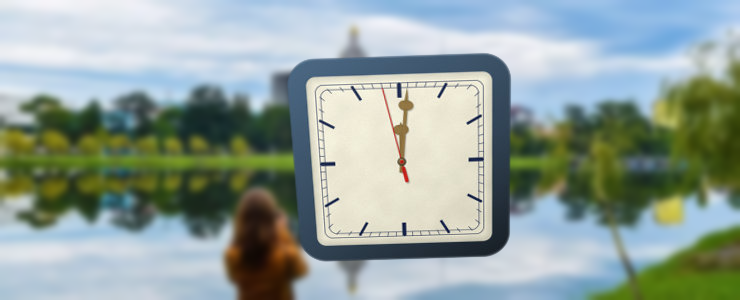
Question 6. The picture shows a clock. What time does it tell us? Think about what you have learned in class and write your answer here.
12:00:58
